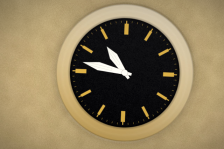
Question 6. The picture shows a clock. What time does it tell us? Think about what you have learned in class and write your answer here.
10:47
